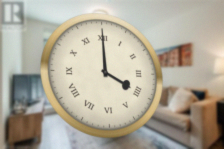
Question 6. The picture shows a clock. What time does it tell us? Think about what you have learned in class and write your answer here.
4:00
